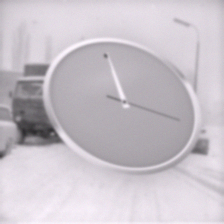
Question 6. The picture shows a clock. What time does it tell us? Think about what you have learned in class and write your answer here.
12:00:20
